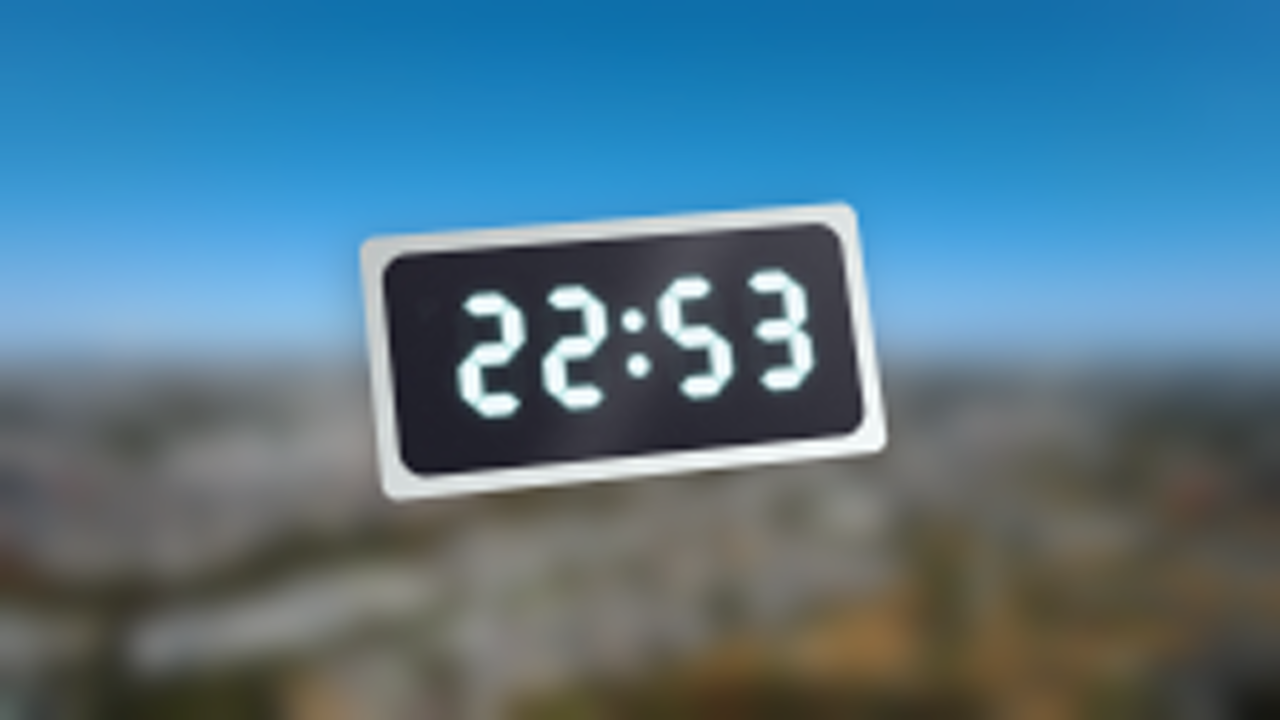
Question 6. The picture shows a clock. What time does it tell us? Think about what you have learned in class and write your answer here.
22:53
